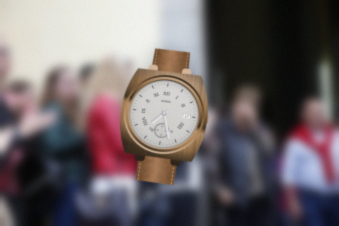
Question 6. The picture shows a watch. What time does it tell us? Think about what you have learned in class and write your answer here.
7:27
